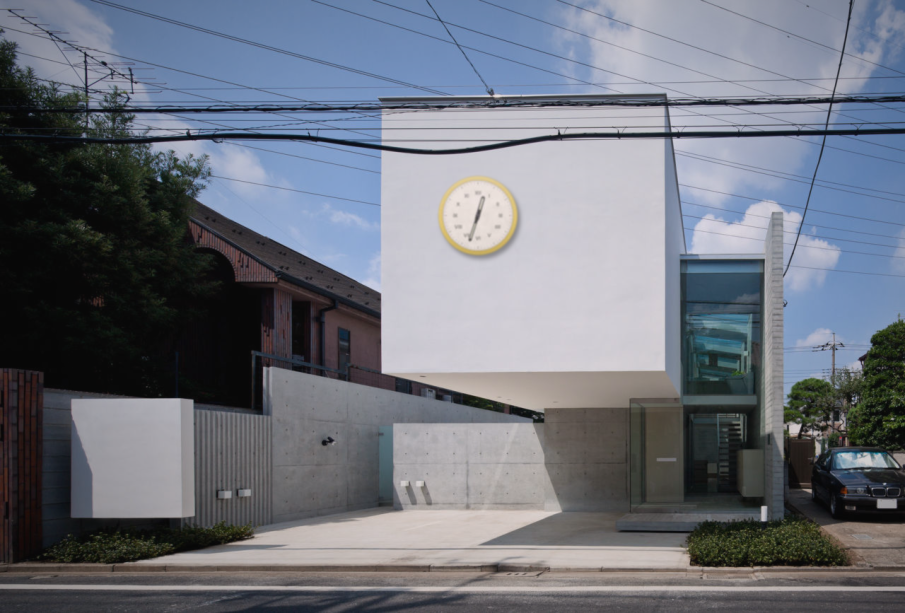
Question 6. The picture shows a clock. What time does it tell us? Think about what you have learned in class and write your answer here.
12:33
